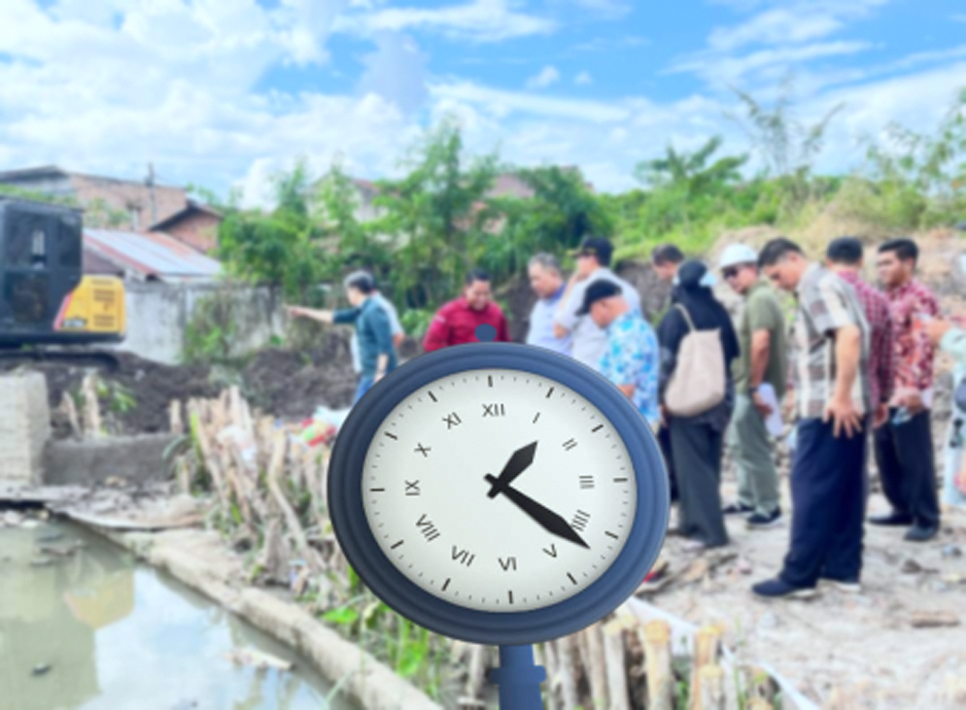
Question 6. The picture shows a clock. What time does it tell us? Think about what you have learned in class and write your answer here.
1:22
